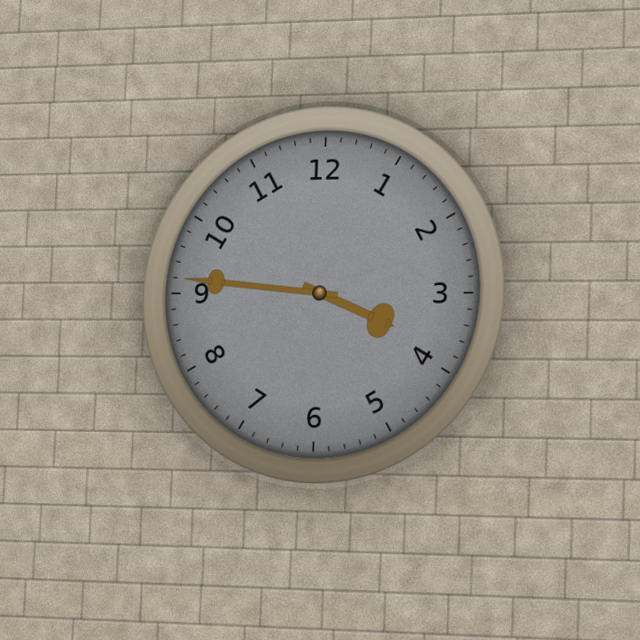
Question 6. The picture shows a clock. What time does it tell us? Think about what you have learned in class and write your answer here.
3:46
